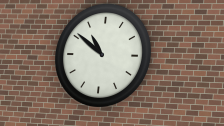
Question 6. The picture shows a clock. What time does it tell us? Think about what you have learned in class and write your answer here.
10:51
